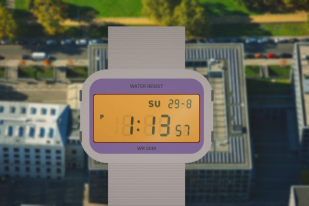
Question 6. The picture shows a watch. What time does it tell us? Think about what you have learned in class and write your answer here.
1:13:57
